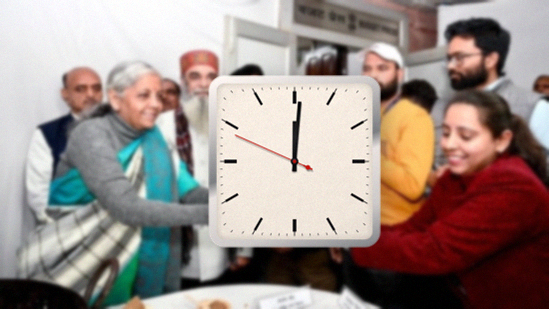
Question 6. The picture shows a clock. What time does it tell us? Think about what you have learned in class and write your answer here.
12:00:49
